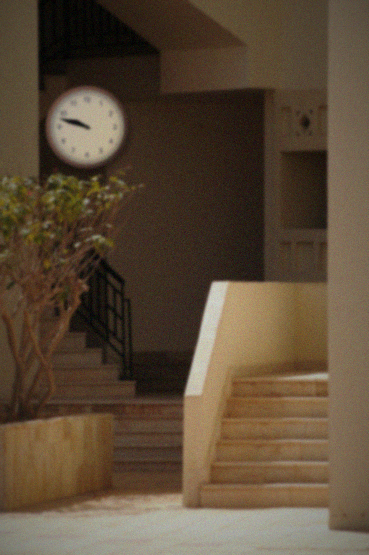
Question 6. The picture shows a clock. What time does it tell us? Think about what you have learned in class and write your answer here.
9:48
